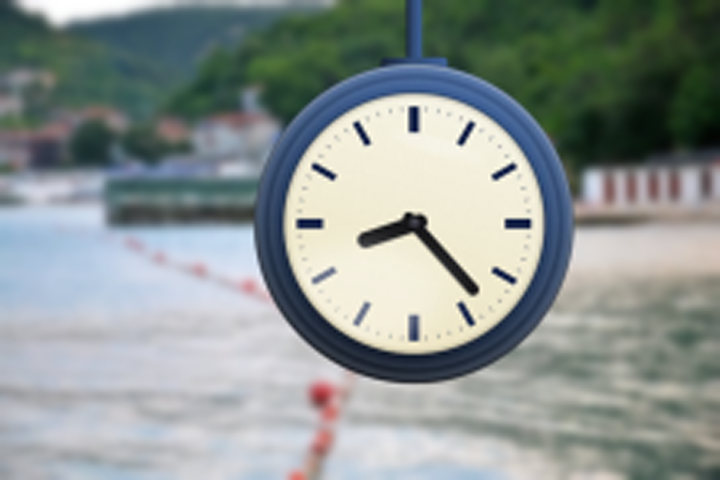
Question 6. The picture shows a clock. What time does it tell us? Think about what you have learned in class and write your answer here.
8:23
